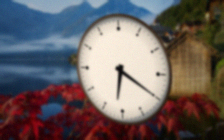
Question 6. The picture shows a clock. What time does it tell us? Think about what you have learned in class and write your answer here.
6:20
